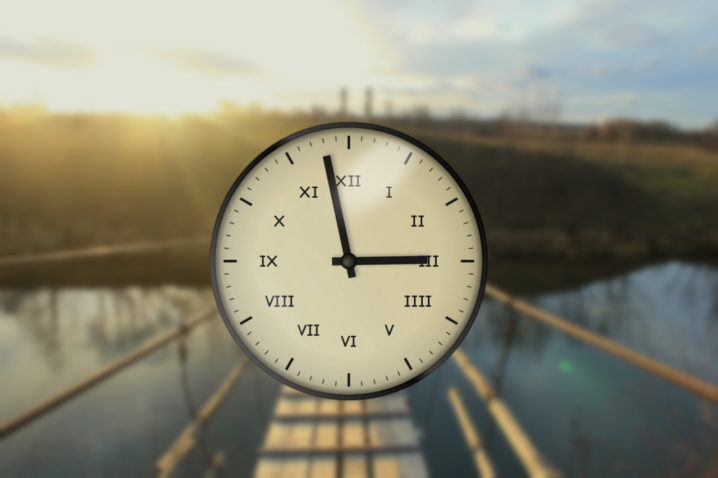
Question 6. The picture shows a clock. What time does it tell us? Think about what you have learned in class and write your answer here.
2:58
